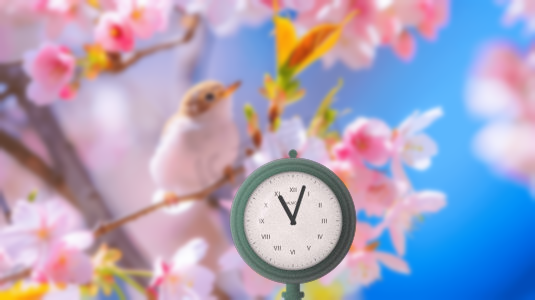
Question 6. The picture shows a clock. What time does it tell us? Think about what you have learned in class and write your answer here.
11:03
